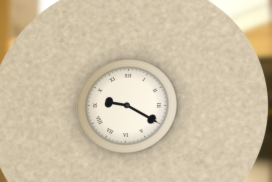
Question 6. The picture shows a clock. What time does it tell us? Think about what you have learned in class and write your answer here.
9:20
